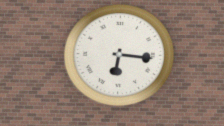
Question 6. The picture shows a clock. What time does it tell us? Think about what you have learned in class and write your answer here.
6:16
